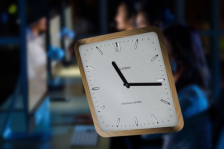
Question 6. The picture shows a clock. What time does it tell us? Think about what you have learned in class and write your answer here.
11:16
